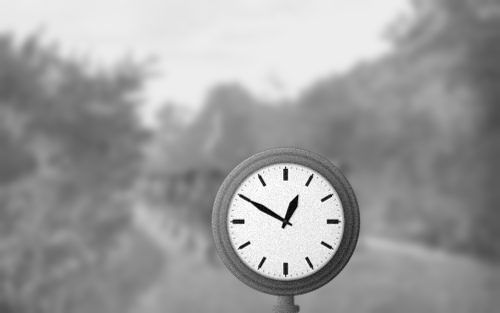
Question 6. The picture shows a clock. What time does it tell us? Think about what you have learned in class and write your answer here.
12:50
